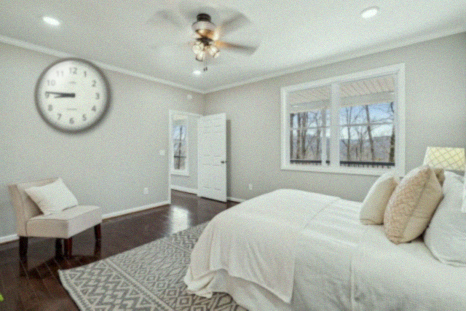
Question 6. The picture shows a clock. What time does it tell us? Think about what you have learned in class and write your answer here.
8:46
